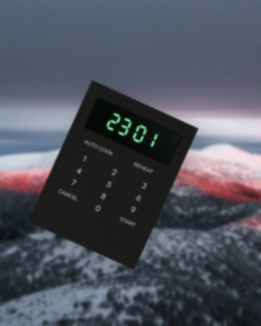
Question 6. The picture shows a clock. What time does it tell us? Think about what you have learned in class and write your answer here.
23:01
